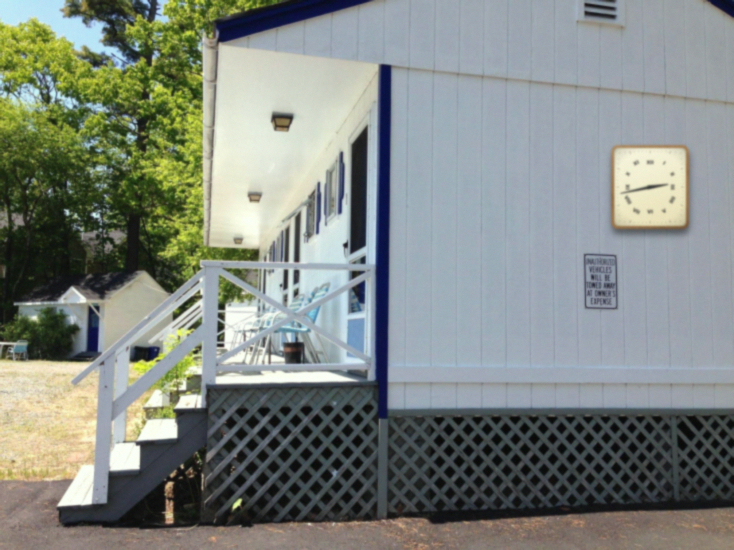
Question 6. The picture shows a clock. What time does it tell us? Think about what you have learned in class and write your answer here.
2:43
